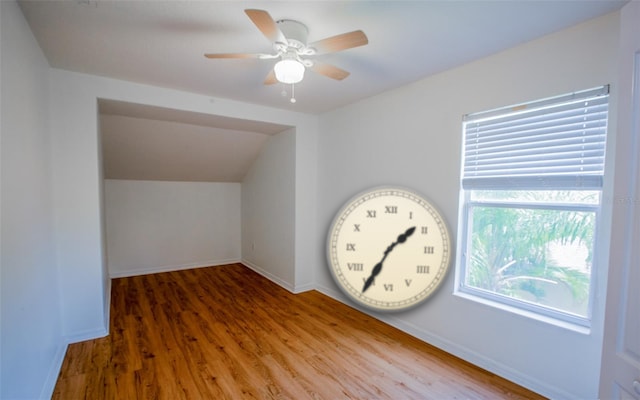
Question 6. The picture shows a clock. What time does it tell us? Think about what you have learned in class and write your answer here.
1:35
